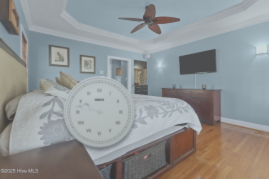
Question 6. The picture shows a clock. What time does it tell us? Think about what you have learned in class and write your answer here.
9:47
